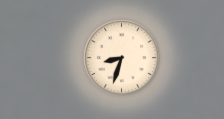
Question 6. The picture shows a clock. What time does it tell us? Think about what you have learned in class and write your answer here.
8:33
